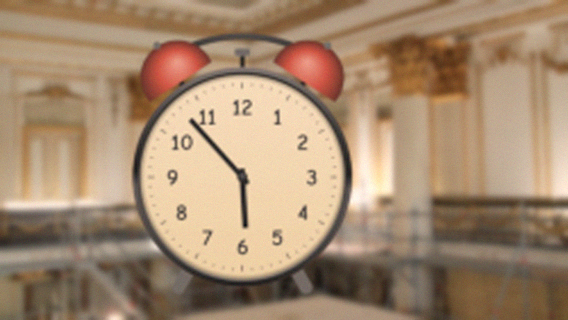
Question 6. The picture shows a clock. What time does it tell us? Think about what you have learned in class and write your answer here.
5:53
